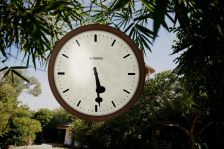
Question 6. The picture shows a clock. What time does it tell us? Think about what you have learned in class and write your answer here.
5:29
